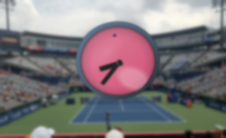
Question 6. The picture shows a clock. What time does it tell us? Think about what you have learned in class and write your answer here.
8:37
